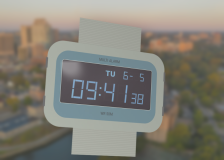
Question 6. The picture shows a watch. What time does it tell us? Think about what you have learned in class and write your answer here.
9:41:38
